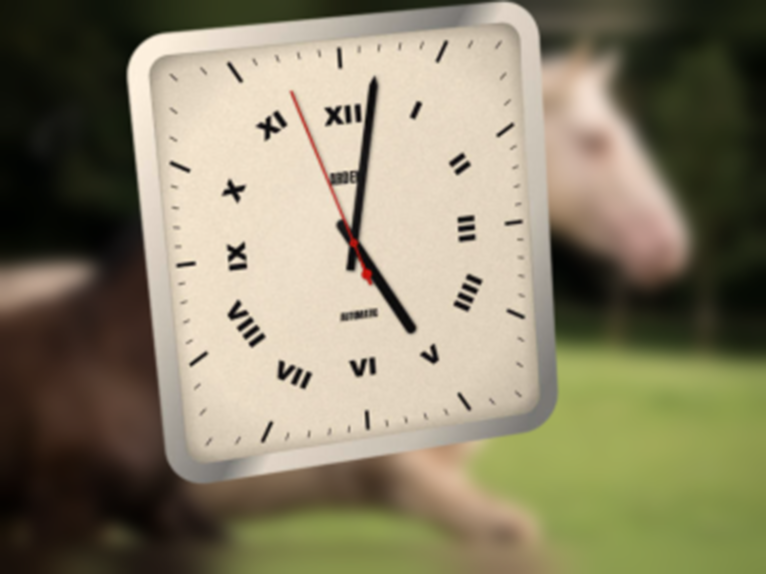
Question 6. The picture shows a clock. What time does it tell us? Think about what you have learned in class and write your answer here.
5:01:57
